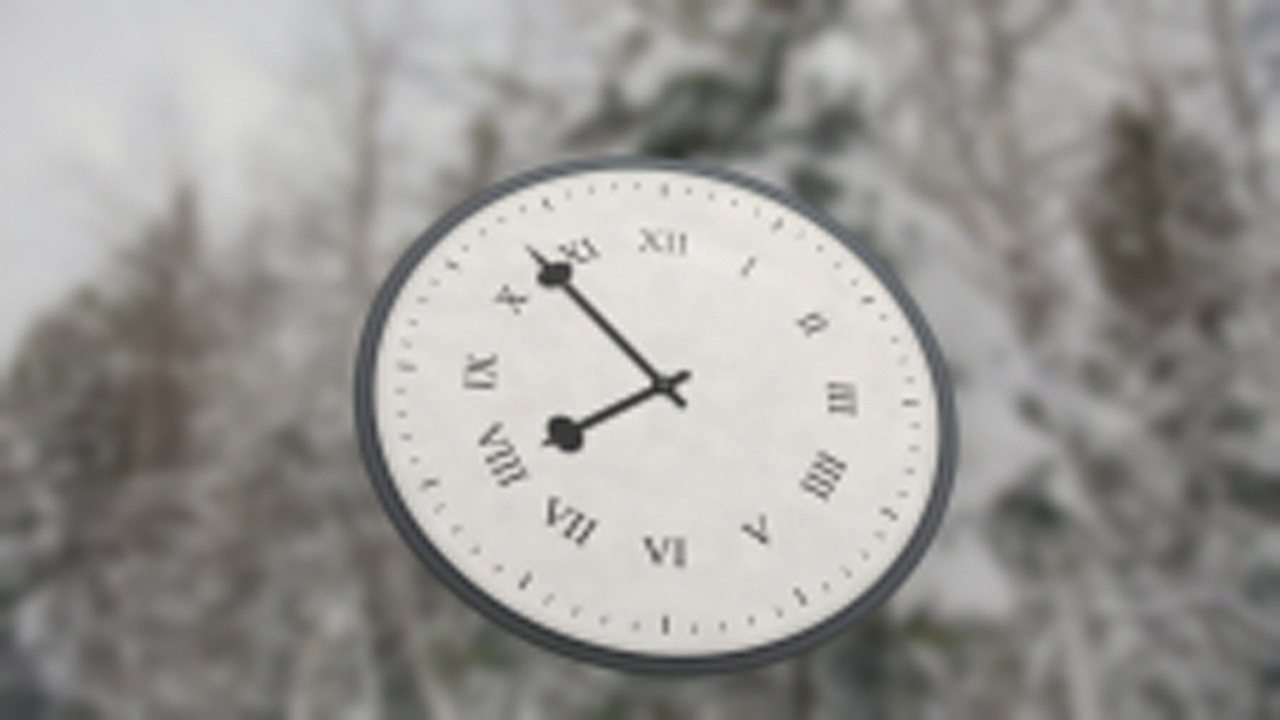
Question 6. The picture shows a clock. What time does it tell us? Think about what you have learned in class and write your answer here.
7:53
